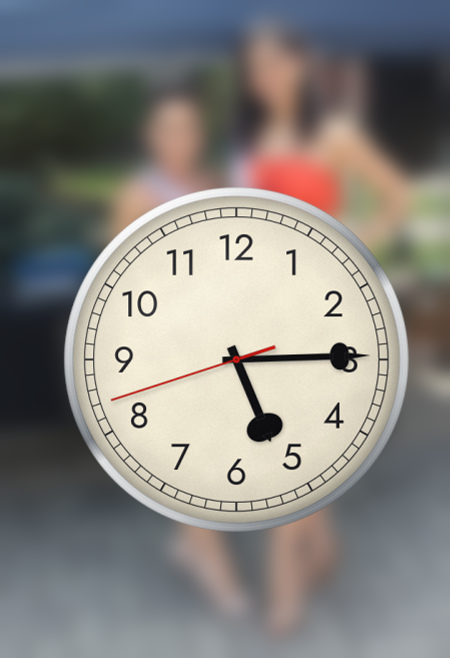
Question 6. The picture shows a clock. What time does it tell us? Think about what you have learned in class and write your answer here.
5:14:42
